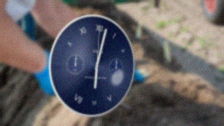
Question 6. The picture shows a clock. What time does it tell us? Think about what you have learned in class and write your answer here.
6:02
